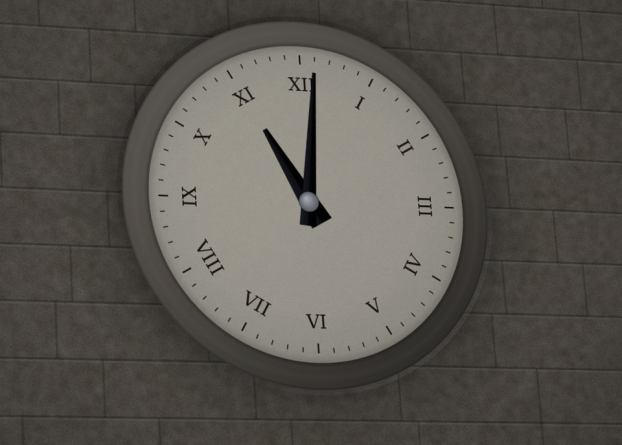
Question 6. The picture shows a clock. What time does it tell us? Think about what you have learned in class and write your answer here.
11:01
